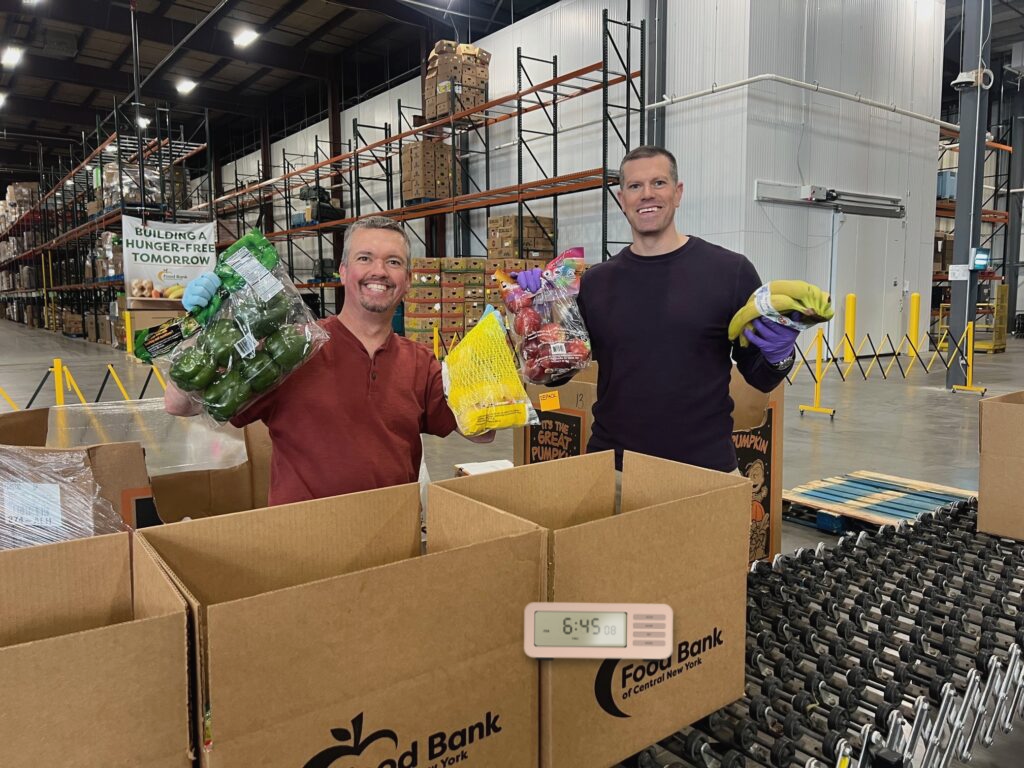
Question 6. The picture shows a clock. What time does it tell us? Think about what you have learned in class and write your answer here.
6:45:08
